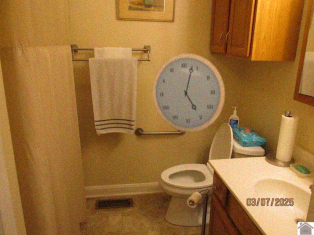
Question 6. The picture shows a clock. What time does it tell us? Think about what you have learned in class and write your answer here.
5:03
